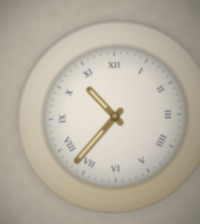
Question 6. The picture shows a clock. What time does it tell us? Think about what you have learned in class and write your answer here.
10:37
